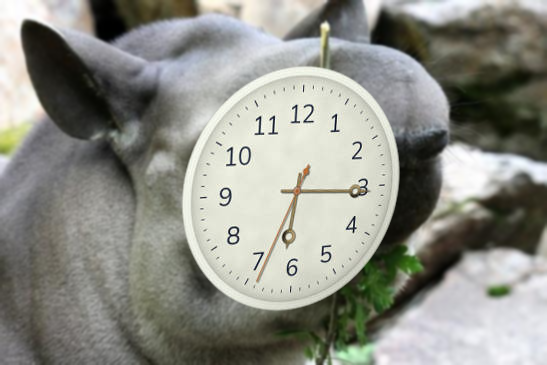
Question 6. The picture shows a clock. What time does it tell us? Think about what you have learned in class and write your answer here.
6:15:34
